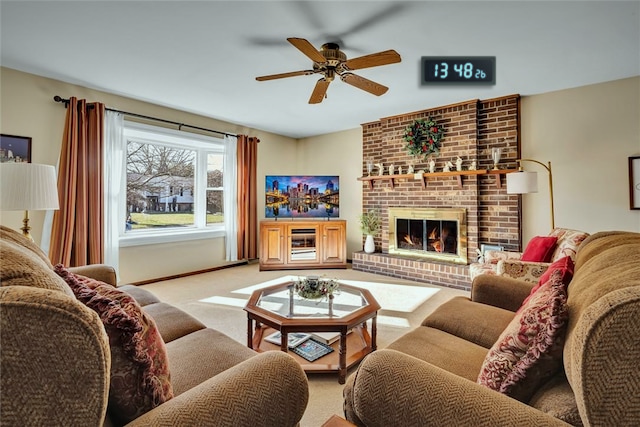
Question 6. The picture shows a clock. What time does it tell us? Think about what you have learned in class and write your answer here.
13:48
